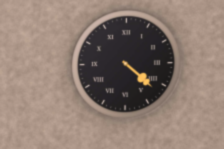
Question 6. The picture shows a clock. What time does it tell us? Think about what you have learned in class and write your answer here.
4:22
